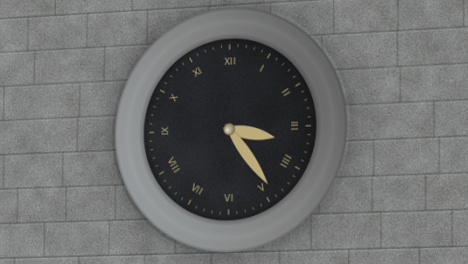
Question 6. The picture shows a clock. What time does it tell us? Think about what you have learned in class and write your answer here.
3:24
